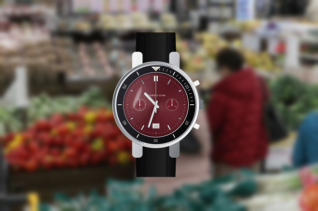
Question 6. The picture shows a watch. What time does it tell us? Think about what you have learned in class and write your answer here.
10:33
